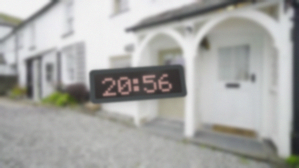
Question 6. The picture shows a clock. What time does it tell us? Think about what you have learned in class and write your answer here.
20:56
